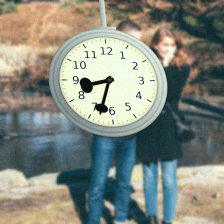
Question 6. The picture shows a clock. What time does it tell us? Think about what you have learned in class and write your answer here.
8:33
